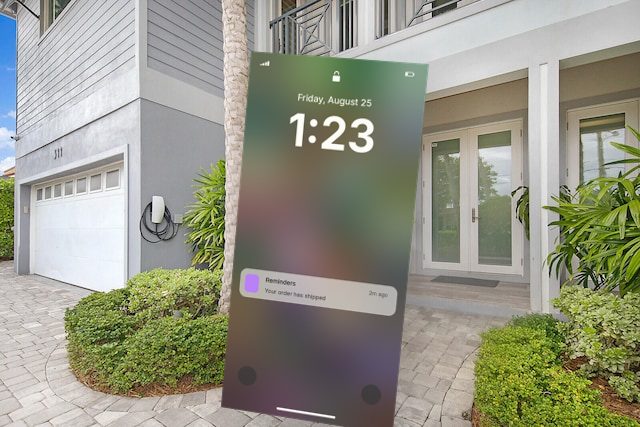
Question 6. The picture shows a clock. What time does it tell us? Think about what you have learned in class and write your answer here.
1:23
